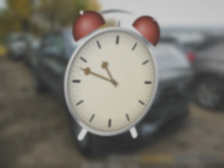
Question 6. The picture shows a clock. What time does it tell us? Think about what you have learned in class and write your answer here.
10:48
